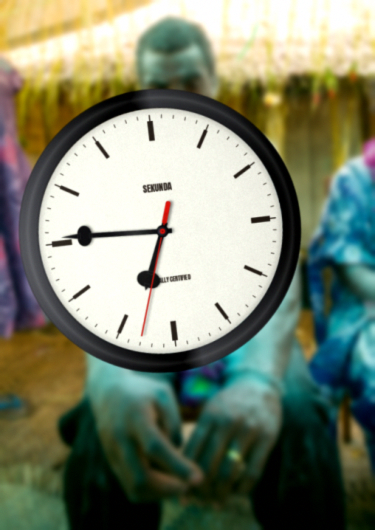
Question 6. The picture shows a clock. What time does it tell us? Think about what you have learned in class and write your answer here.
6:45:33
